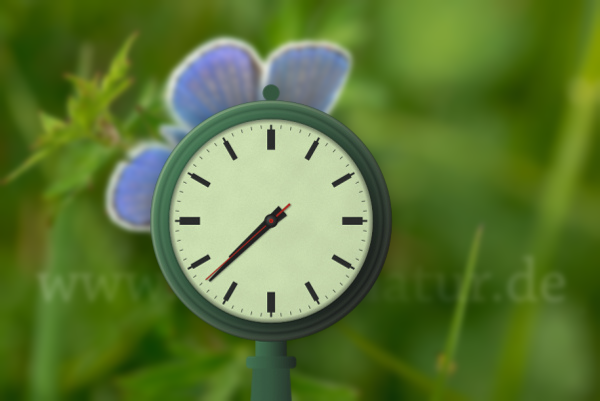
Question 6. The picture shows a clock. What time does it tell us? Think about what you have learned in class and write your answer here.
7:37:38
